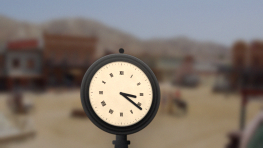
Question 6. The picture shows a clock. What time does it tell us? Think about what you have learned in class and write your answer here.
3:21
